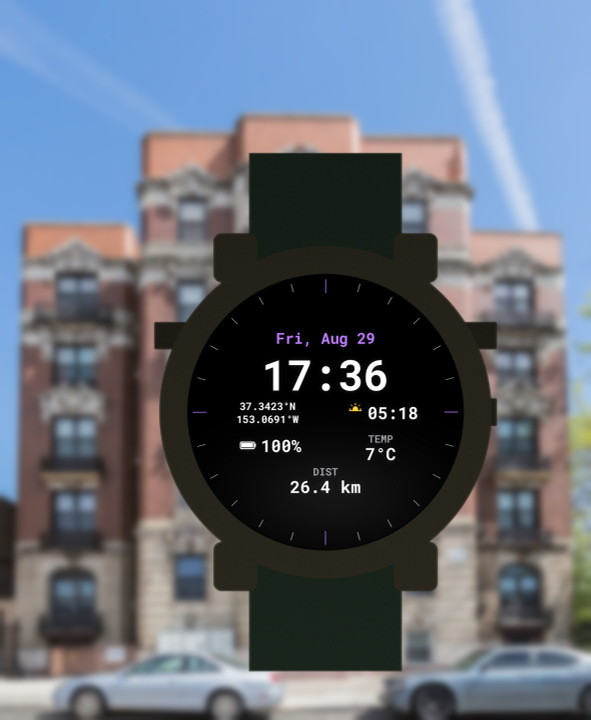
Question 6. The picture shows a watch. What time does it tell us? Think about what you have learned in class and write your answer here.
17:36
